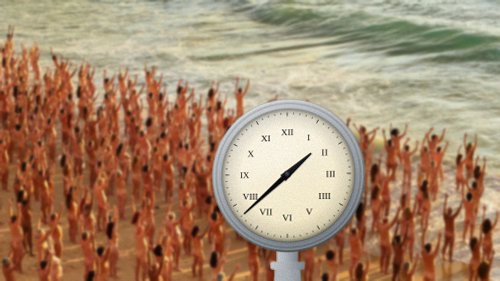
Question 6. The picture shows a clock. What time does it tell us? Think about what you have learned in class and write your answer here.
1:38
